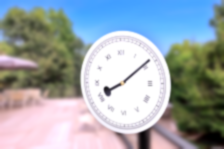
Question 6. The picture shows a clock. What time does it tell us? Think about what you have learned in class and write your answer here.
8:09
